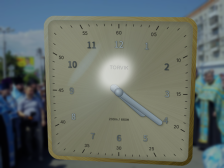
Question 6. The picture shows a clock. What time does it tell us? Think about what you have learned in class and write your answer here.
4:21
